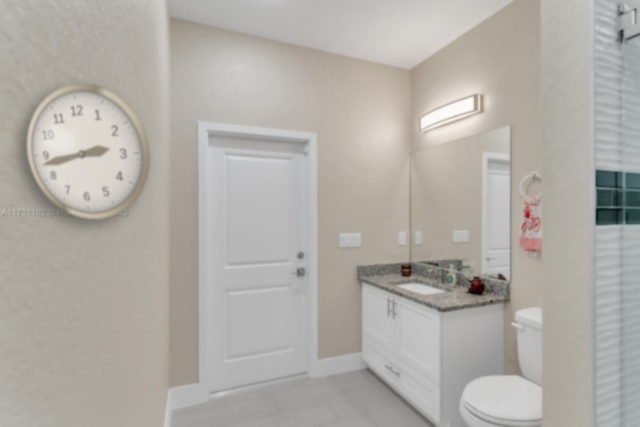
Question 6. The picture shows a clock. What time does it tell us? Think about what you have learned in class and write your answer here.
2:43
